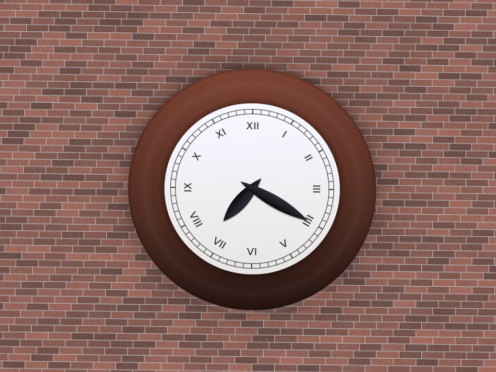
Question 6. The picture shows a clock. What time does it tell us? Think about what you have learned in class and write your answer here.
7:20
